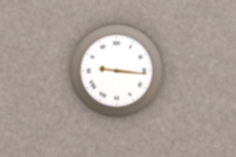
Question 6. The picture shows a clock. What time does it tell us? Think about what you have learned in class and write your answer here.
9:16
